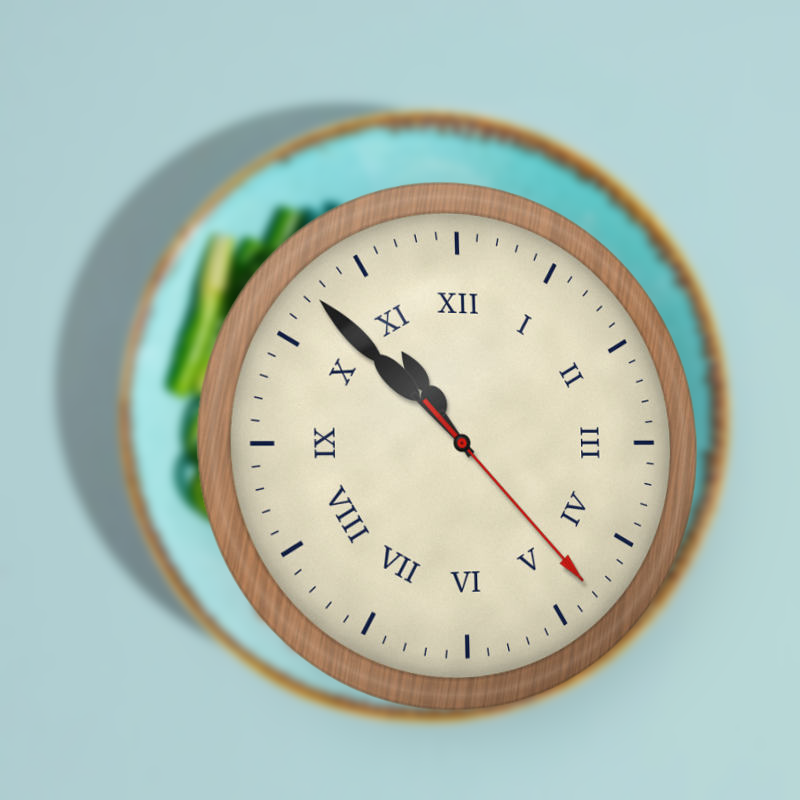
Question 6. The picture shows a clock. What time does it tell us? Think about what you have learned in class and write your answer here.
10:52:23
